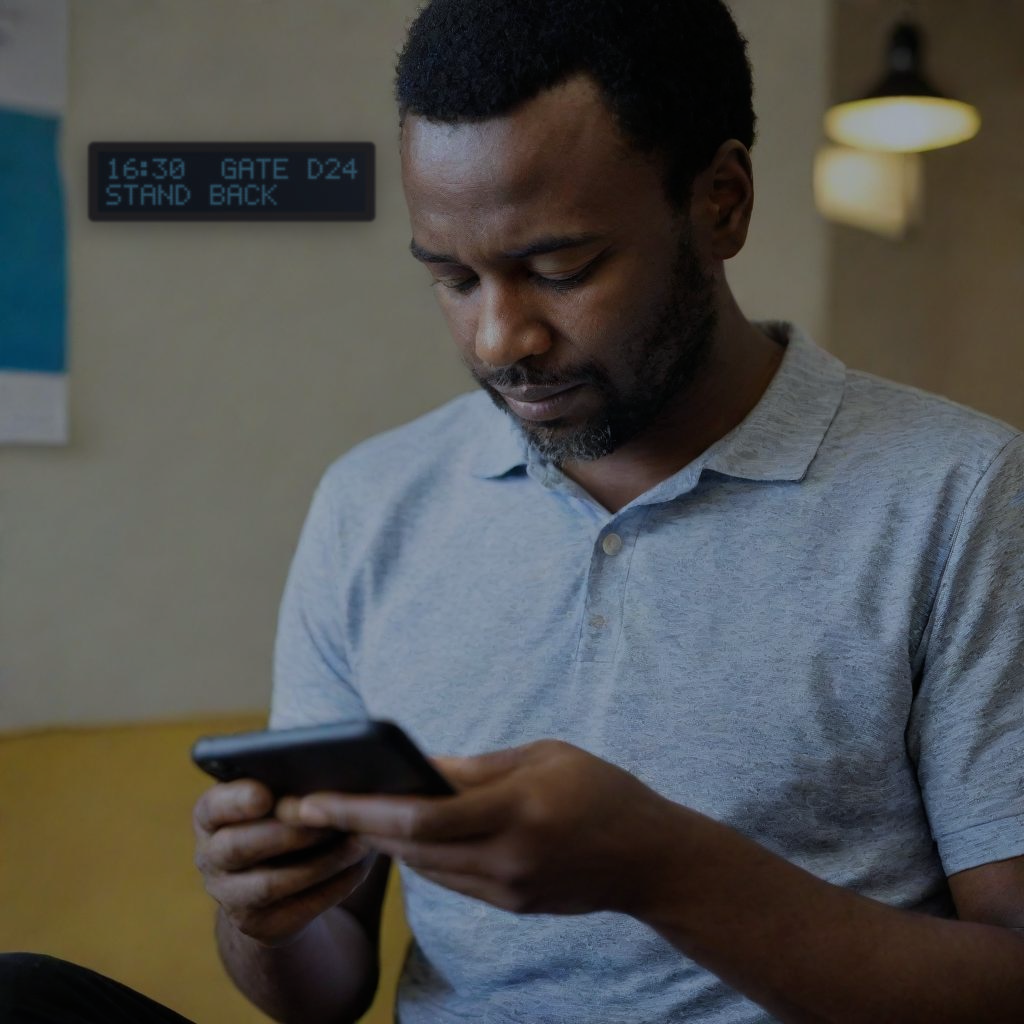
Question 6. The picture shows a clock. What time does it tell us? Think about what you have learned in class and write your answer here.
16:30
